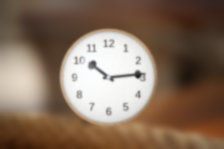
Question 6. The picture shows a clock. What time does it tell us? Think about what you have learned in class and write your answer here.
10:14
